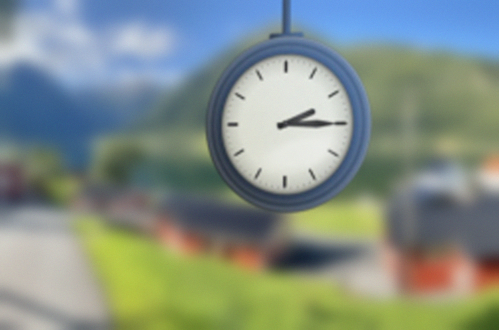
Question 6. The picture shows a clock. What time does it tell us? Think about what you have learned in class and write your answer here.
2:15
